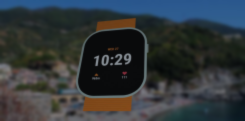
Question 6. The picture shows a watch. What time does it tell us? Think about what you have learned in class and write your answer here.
10:29
